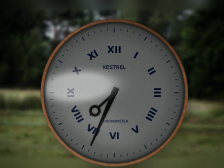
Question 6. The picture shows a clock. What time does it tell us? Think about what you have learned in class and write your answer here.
7:34
